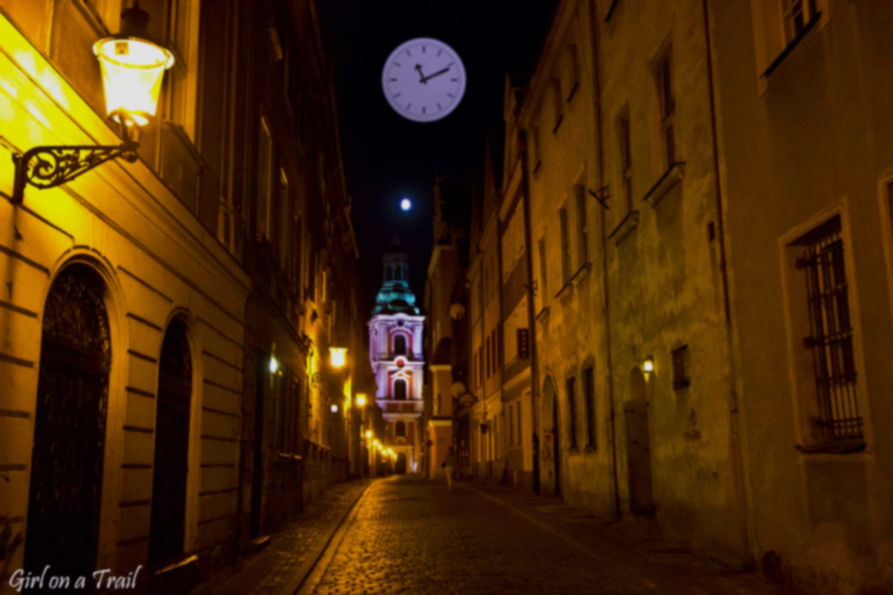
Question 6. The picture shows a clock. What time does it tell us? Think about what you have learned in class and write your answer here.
11:11
